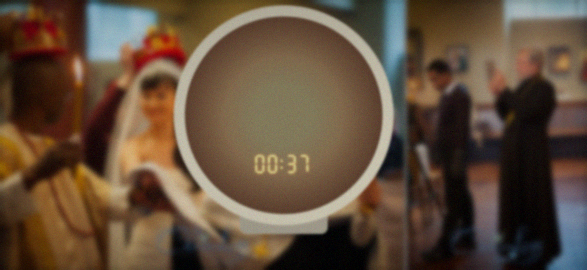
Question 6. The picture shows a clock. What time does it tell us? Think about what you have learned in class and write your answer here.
0:37
